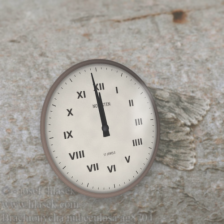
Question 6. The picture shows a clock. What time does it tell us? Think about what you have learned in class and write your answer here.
11:59
